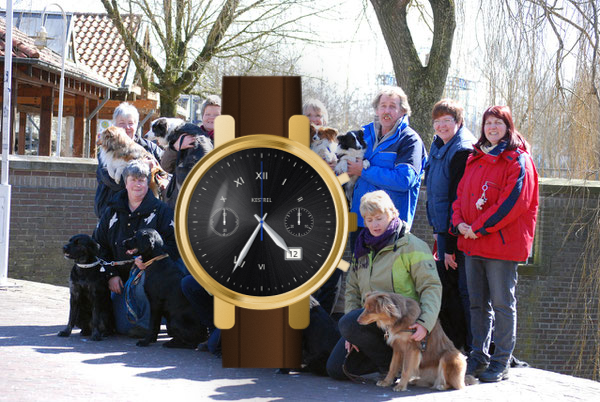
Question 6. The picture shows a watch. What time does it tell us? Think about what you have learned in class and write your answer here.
4:35
